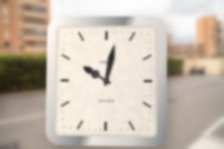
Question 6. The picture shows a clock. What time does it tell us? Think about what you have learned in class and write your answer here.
10:02
